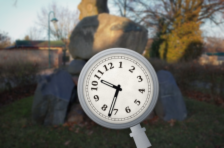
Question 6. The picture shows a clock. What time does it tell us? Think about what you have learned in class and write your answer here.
10:37
